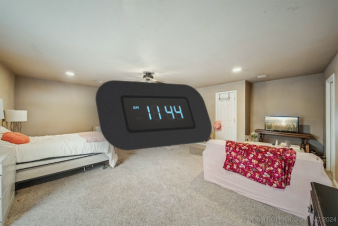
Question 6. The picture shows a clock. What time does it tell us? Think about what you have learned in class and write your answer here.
11:44
